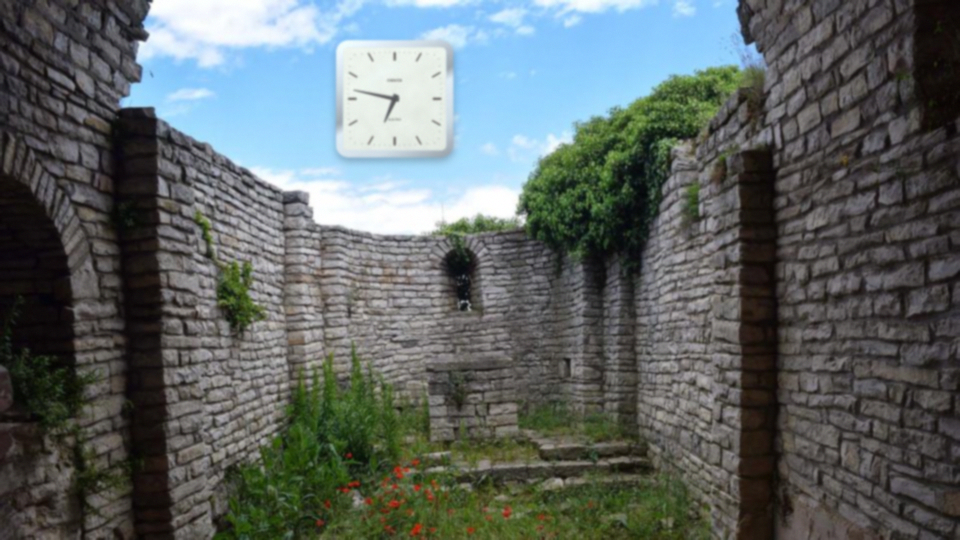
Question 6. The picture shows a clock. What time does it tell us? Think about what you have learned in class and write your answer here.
6:47
